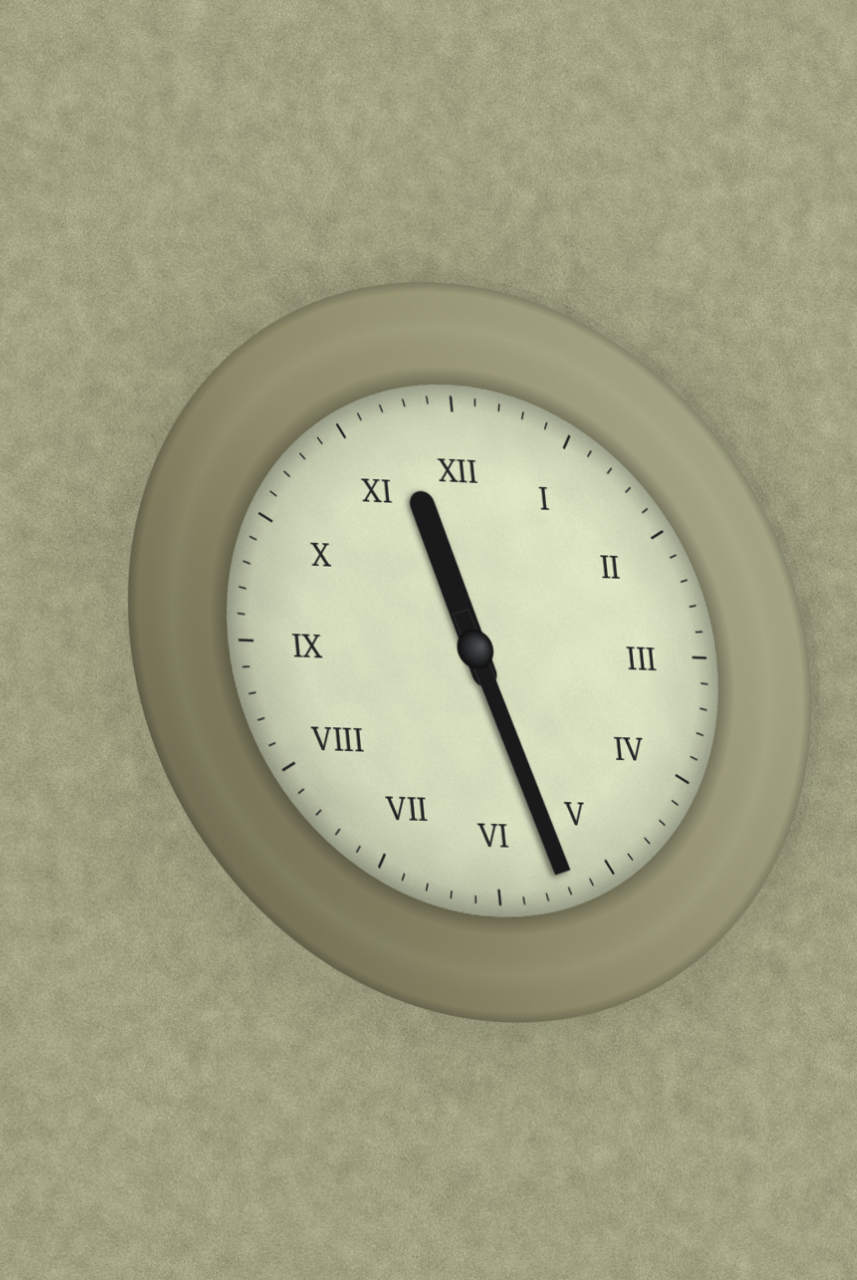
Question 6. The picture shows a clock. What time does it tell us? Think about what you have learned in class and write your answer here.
11:27
